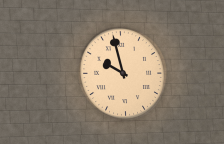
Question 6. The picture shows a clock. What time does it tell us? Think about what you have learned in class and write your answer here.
9:58
